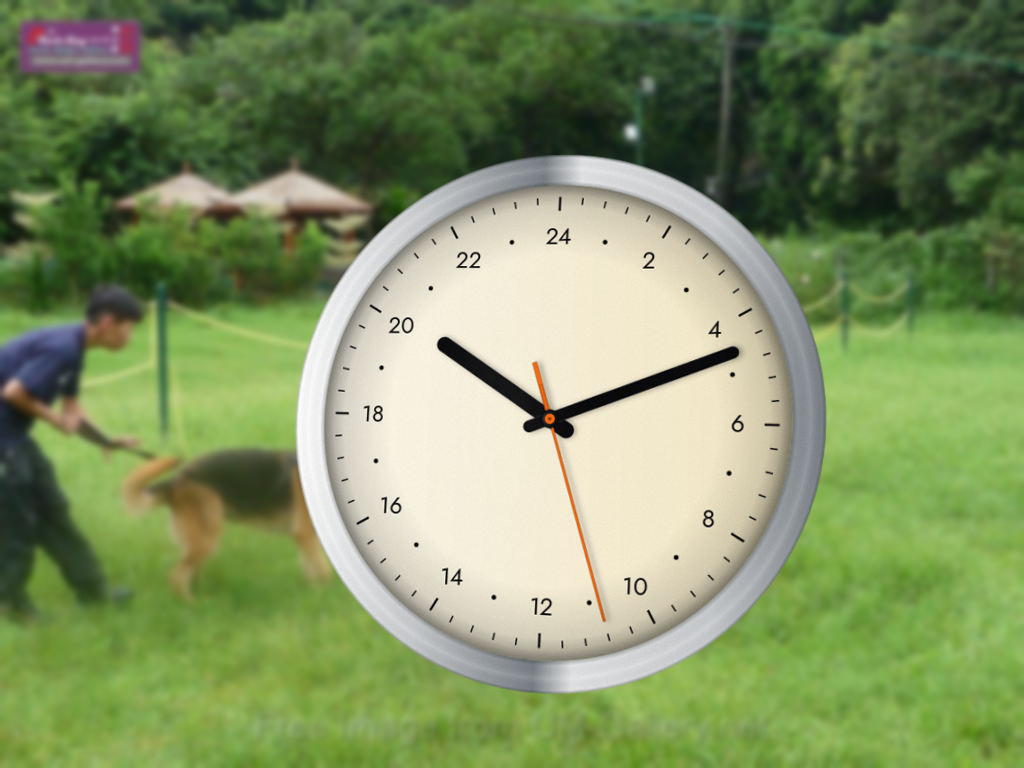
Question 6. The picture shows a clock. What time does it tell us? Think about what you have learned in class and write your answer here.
20:11:27
